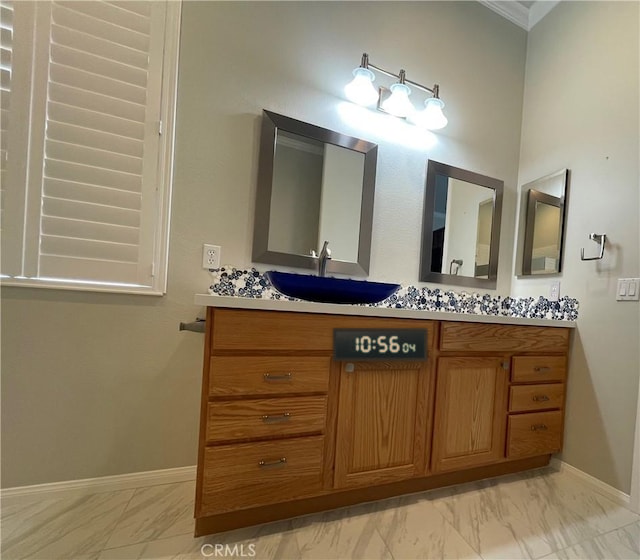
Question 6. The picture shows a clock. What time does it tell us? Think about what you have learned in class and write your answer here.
10:56:04
